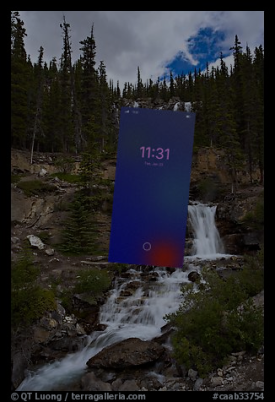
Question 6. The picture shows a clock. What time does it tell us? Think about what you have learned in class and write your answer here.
11:31
